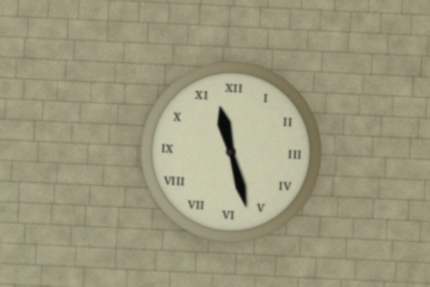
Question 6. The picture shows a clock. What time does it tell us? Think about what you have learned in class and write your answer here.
11:27
